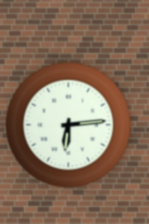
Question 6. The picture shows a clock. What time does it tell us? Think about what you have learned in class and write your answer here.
6:14
